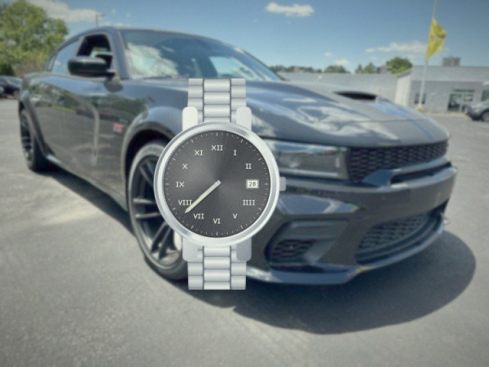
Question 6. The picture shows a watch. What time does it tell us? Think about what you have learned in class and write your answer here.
7:38
